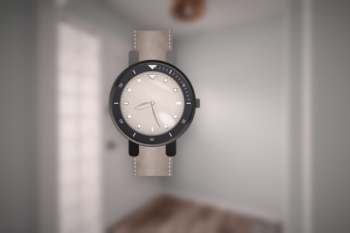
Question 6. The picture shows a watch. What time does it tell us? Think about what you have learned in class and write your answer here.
8:27
